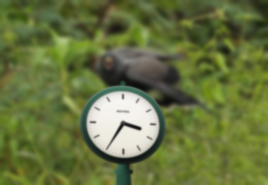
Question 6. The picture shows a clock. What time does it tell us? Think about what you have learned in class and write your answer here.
3:35
